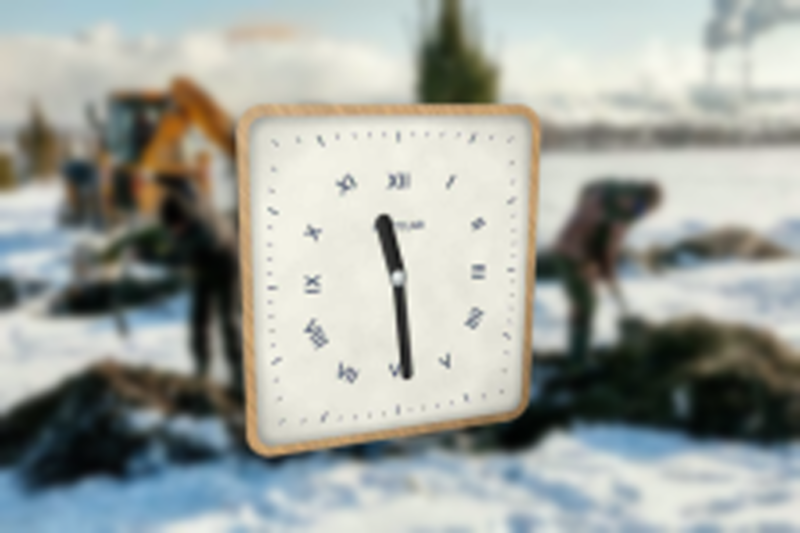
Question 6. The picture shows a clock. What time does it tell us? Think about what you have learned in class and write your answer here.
11:29
